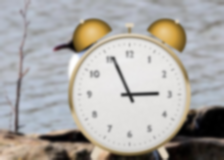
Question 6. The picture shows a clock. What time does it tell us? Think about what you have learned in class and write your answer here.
2:56
